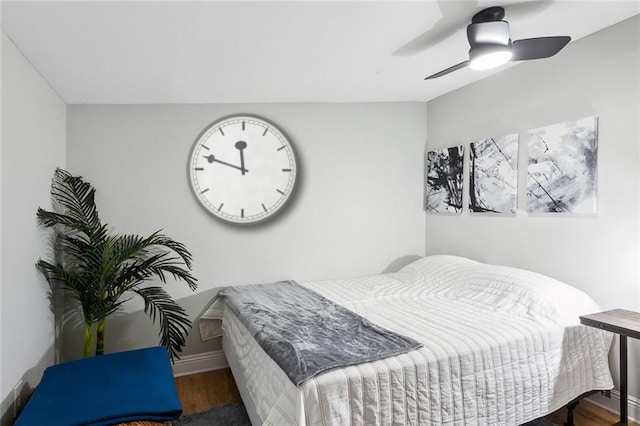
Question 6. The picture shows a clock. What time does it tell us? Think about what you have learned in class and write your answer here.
11:48
